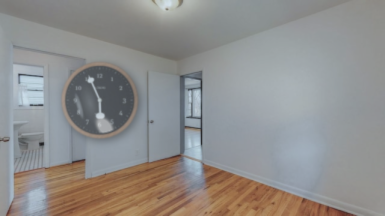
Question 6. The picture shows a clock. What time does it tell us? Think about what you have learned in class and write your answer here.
5:56
